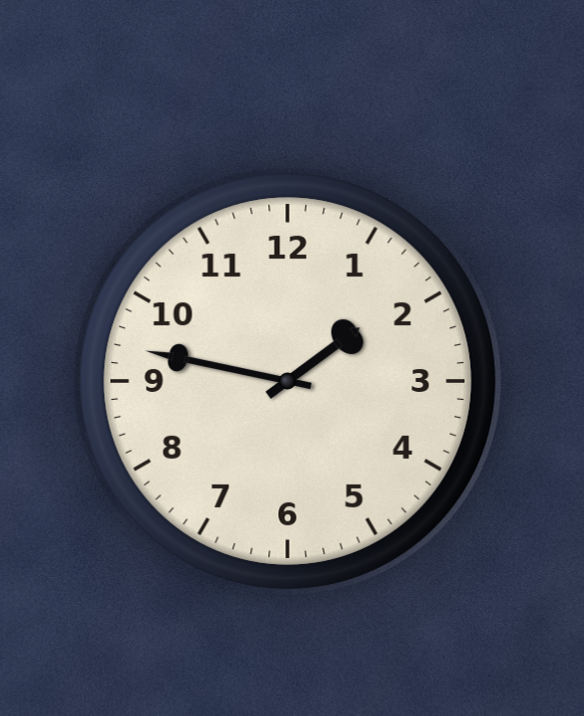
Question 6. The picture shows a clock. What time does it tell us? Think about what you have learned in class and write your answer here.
1:47
